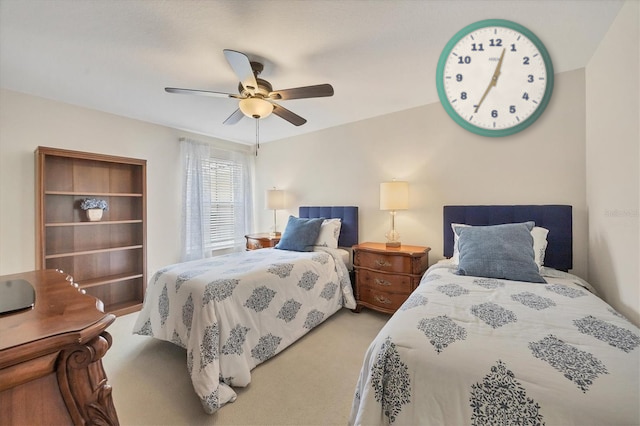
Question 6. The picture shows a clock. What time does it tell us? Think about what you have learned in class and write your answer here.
12:35
